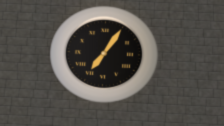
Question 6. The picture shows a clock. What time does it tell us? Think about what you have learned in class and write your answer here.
7:05
